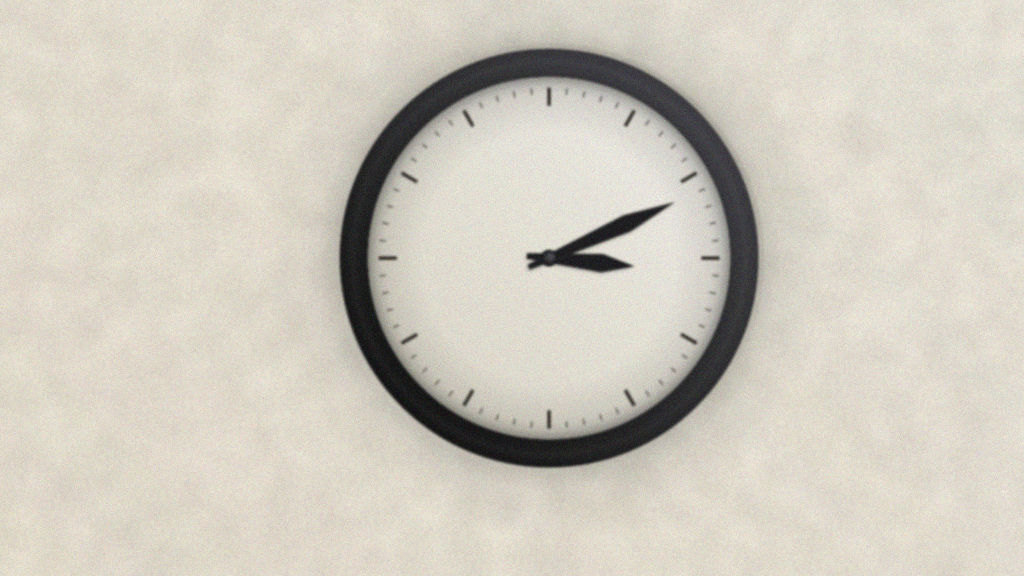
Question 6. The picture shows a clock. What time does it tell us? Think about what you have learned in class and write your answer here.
3:11
